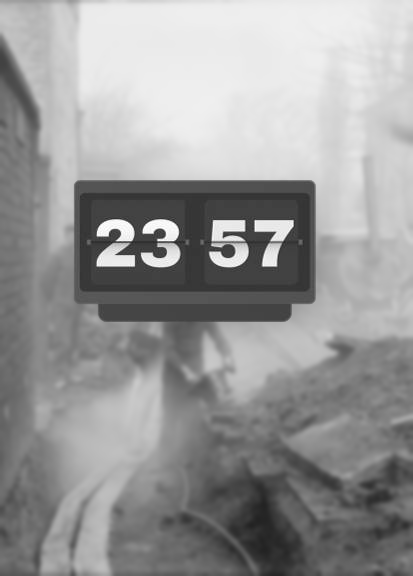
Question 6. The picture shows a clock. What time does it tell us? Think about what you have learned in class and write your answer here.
23:57
